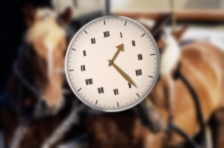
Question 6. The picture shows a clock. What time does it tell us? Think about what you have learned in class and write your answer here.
1:24
